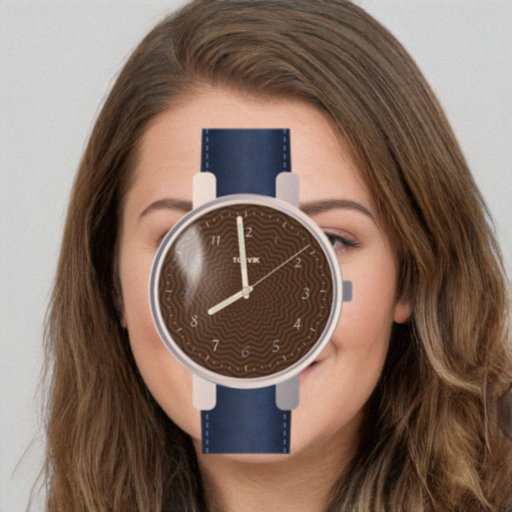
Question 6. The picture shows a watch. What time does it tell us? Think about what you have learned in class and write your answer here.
7:59:09
